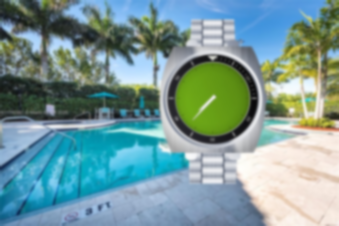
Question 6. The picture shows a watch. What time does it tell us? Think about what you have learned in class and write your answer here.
7:37
